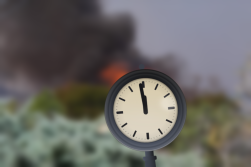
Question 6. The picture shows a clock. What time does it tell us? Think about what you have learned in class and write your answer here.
11:59
